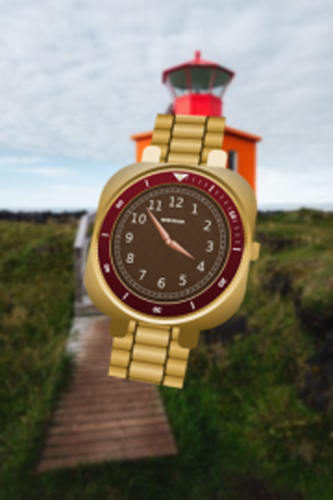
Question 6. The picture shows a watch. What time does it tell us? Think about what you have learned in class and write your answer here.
3:53
